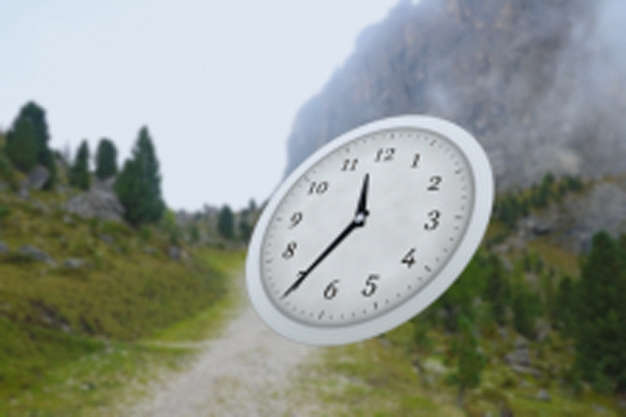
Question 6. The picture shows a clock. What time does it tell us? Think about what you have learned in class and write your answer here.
11:35
